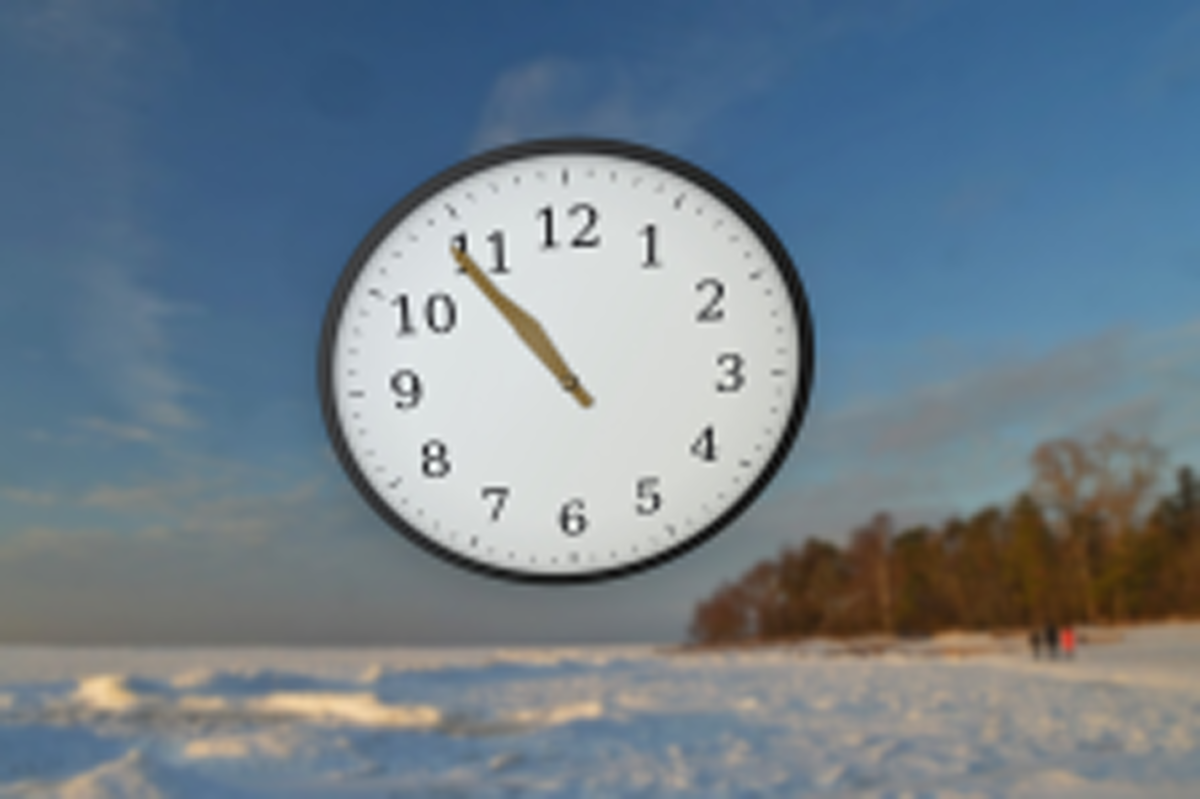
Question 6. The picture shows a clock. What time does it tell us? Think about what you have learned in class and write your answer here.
10:54
